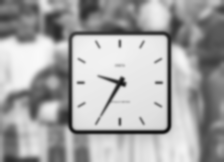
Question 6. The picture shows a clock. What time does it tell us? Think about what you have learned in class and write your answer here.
9:35
